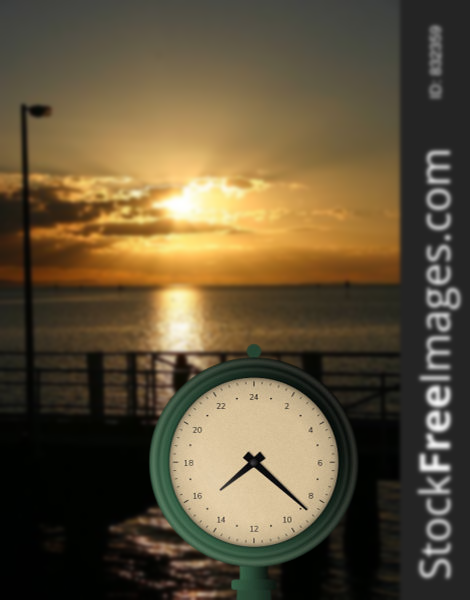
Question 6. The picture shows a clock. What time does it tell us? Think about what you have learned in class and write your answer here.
15:22
